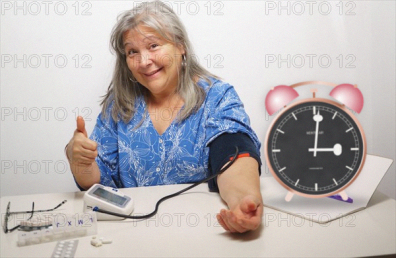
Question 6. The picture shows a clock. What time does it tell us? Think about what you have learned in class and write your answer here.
3:01
